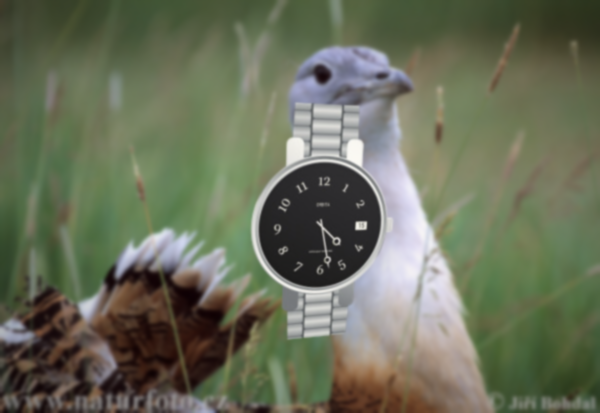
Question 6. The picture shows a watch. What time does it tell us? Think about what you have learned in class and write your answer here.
4:28
